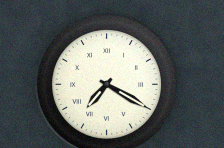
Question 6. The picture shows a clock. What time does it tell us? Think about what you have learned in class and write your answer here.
7:20
